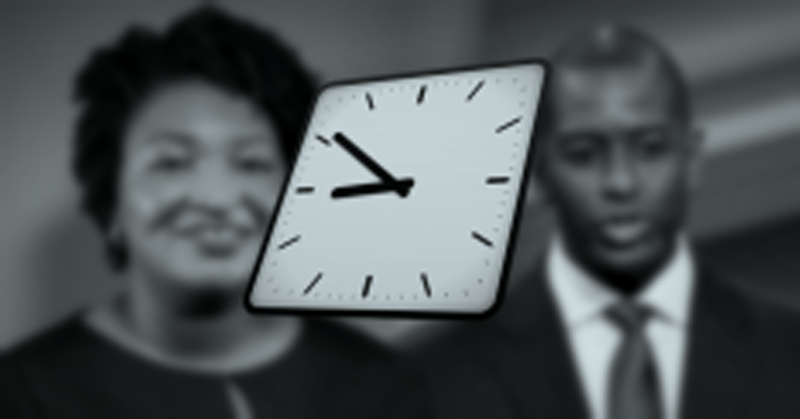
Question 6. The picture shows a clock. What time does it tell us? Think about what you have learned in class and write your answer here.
8:51
